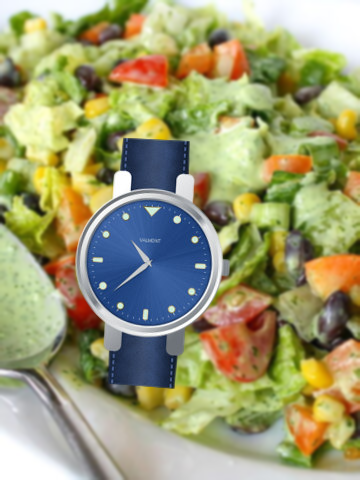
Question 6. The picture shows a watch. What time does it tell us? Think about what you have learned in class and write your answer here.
10:38
